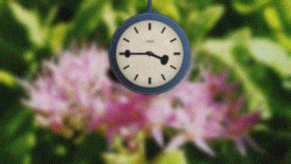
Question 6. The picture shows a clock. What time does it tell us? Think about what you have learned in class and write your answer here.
3:45
